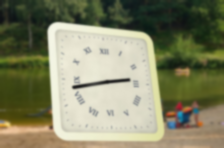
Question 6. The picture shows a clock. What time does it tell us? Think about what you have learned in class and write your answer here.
2:43
